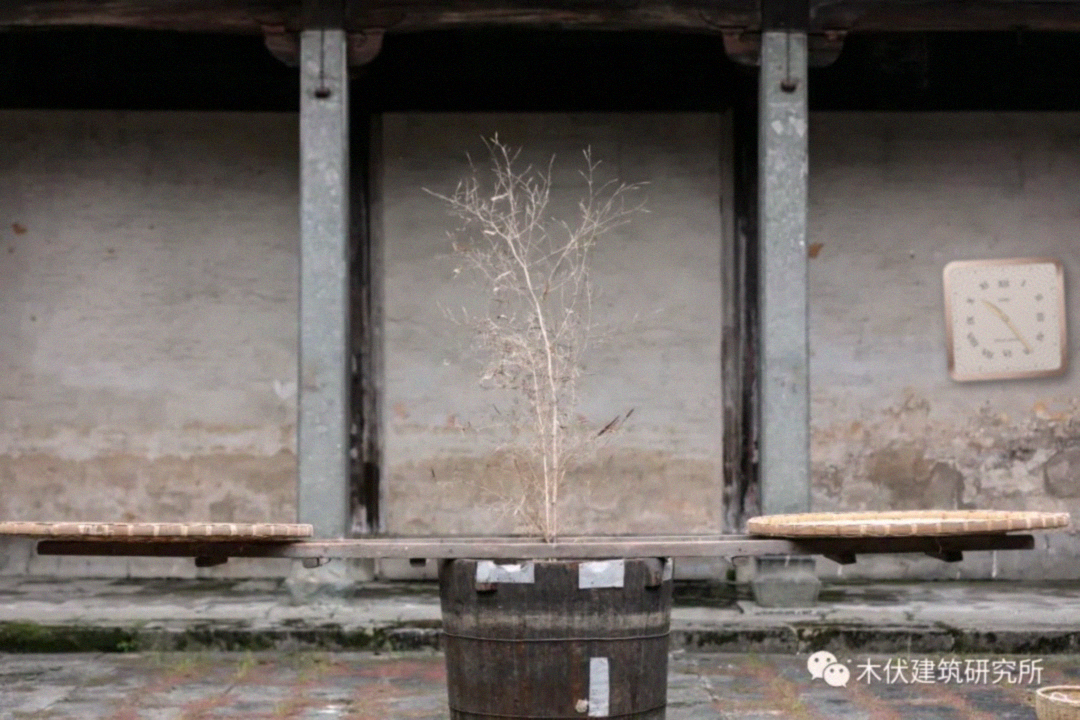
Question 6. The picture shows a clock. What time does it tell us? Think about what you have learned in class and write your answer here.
10:24
